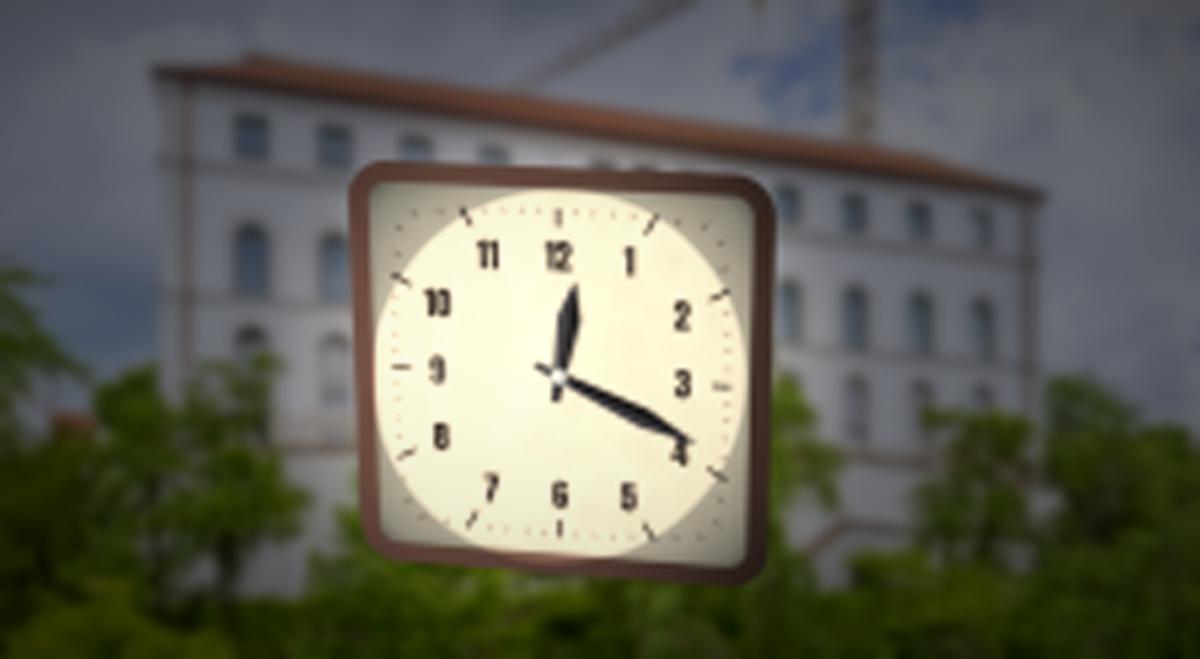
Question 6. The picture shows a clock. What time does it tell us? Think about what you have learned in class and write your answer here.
12:19
